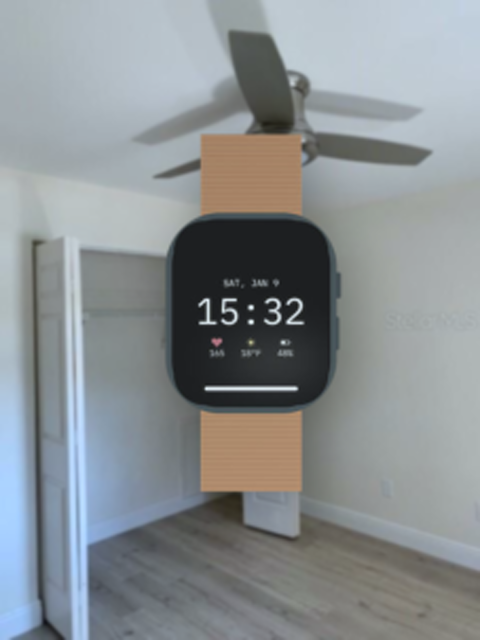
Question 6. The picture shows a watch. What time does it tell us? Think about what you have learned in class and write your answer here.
15:32
